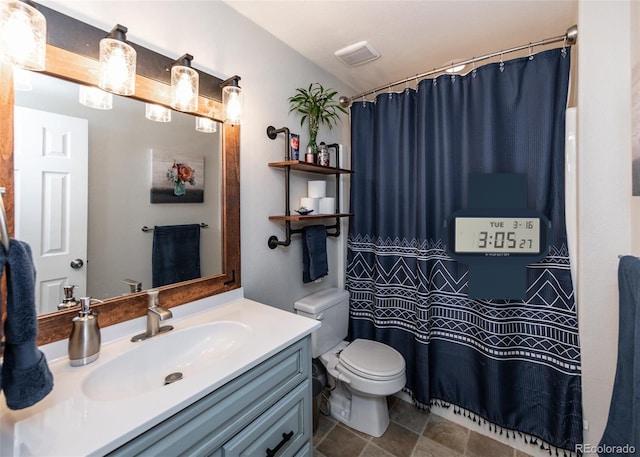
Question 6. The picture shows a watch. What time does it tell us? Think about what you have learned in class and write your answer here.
3:05:27
